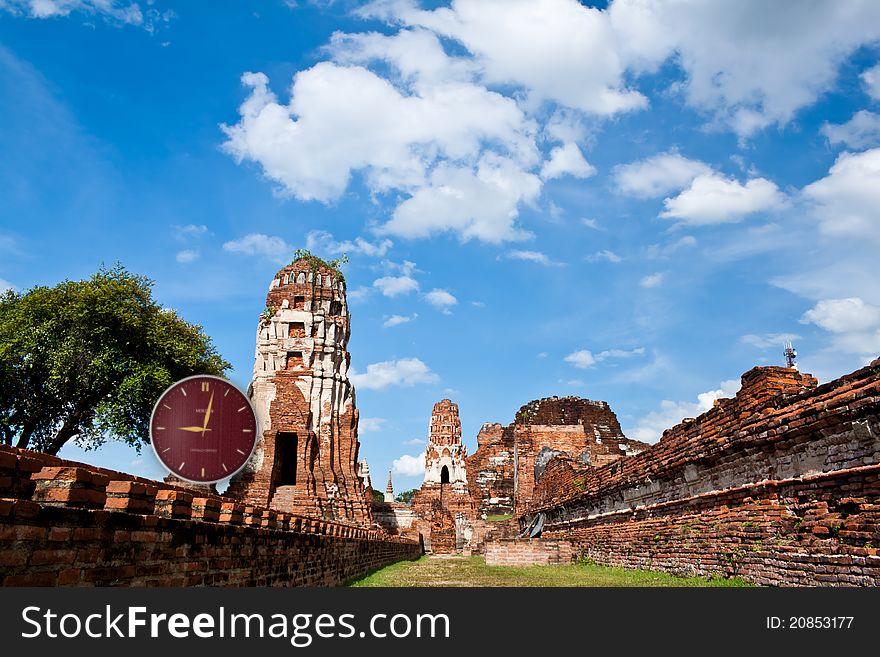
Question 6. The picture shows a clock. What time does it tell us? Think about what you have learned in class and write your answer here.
9:02
